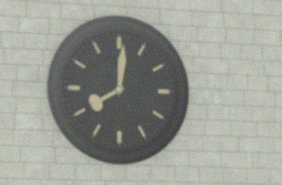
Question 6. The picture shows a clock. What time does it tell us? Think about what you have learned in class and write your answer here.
8:01
